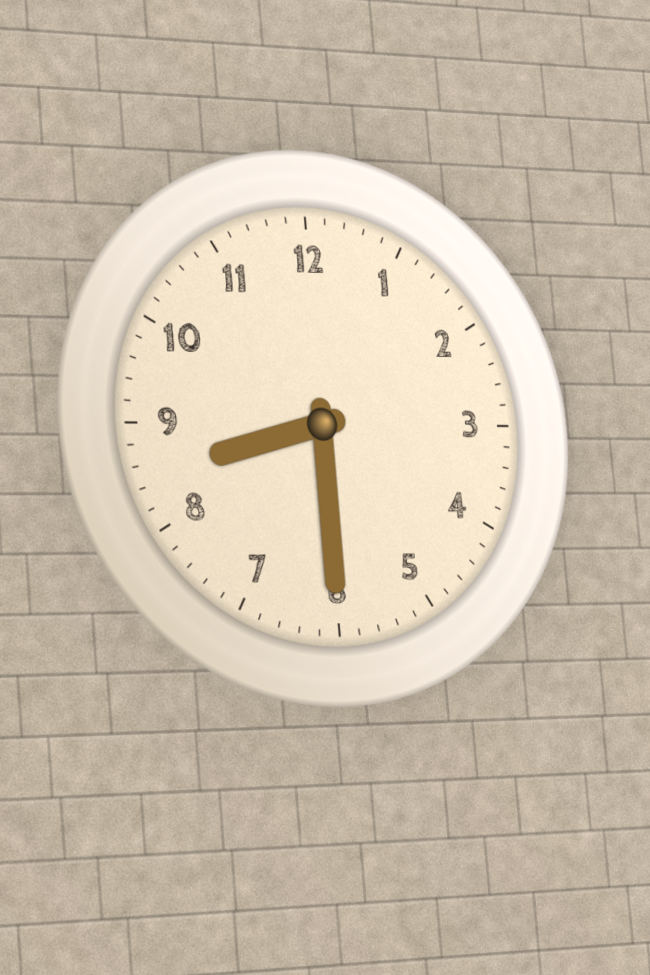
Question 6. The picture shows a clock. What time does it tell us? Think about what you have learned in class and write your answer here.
8:30
